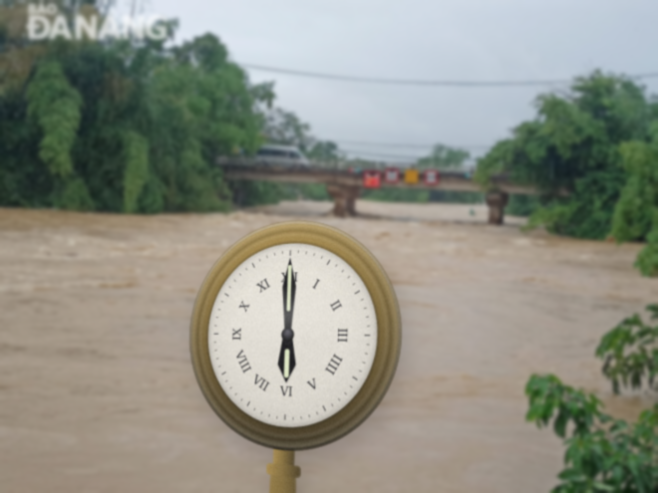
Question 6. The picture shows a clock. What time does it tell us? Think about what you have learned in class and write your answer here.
6:00
